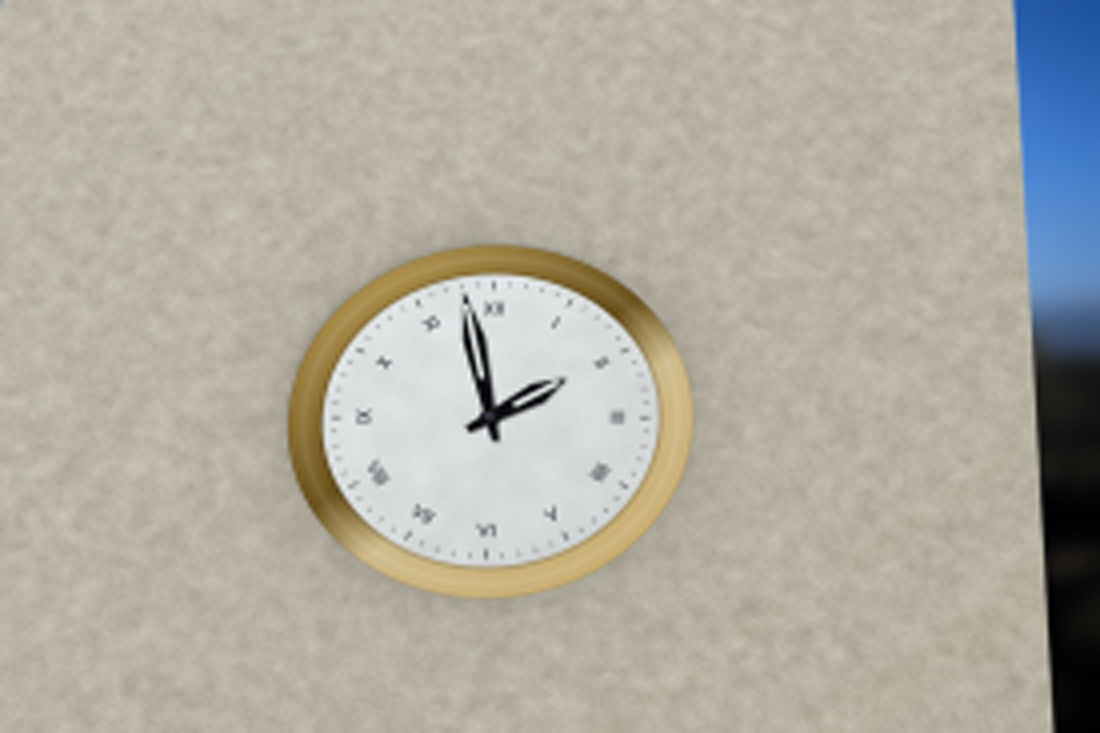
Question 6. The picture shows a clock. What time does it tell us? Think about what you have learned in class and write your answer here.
1:58
